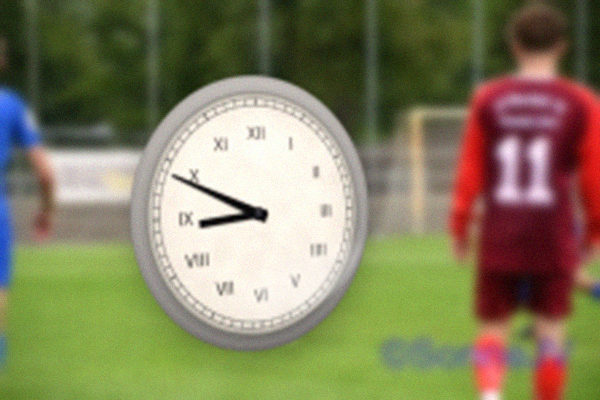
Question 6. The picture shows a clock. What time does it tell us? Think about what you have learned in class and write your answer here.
8:49
